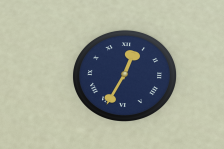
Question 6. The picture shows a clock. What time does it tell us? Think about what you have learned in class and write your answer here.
12:34
